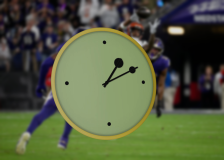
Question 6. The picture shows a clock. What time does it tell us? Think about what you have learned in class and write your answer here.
1:11
